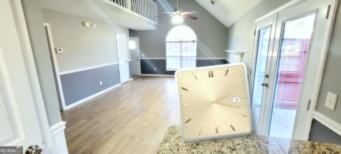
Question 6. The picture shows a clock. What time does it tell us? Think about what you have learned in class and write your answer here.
2:18
